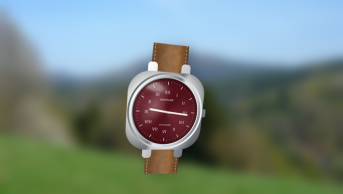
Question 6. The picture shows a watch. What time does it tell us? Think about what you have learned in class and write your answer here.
9:16
